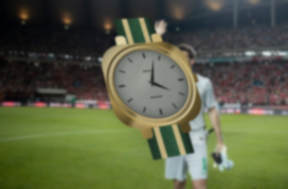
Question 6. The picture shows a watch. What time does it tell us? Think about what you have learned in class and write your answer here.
4:03
